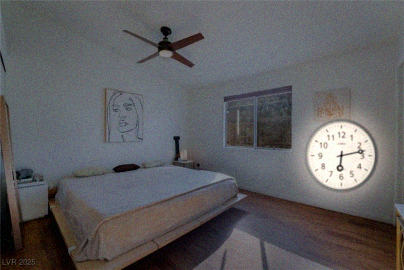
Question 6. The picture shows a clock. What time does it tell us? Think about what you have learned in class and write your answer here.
6:13
